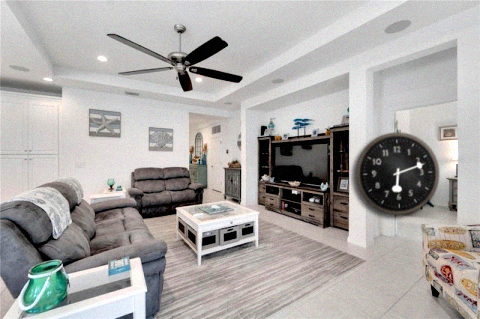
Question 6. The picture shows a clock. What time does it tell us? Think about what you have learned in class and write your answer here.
6:12
